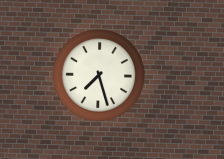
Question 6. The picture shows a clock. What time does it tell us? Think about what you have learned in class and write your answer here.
7:27
